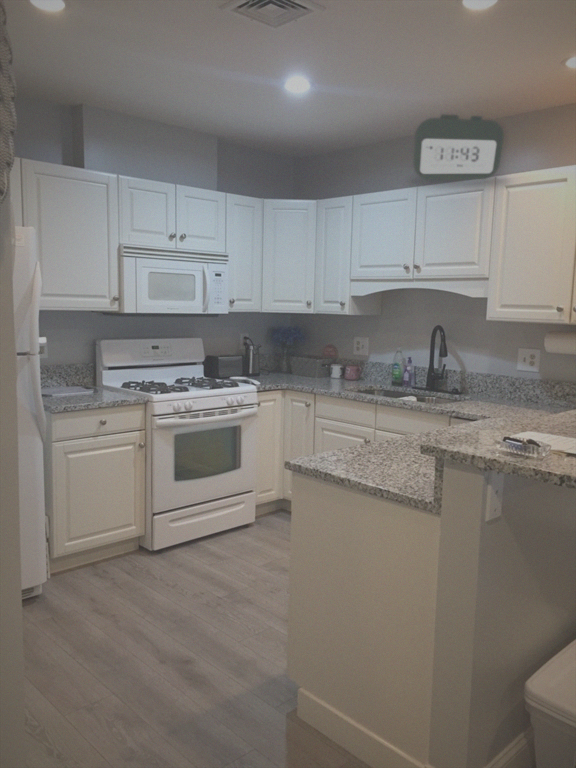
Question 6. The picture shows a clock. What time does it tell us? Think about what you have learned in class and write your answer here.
11:43
